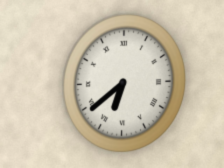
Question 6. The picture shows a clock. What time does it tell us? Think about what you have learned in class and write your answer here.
6:39
